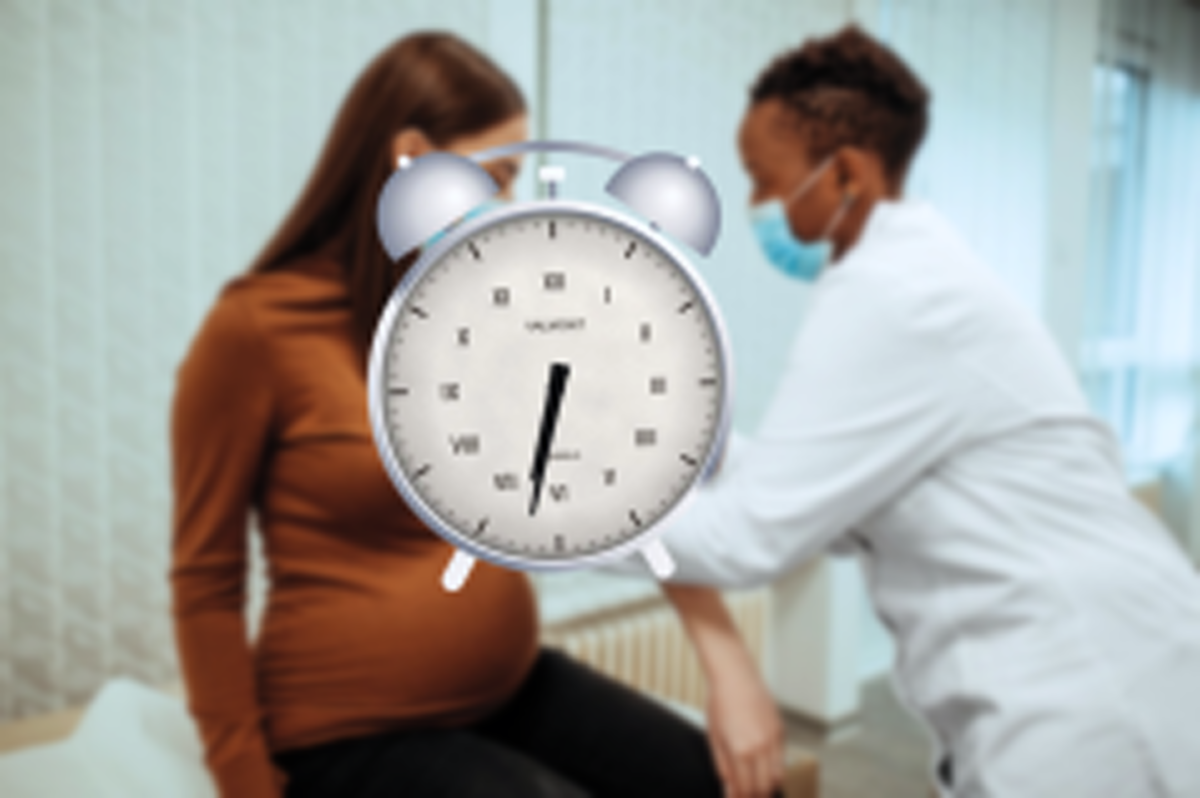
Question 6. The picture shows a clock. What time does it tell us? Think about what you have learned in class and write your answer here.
6:32
